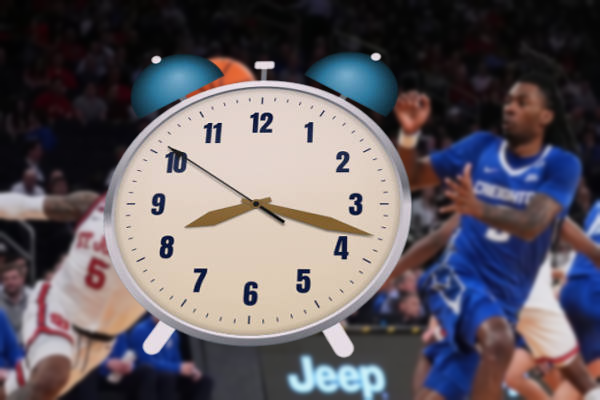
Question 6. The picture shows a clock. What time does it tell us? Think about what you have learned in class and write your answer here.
8:17:51
